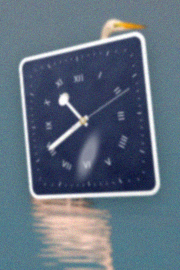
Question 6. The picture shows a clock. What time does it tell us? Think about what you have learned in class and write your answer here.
10:40:11
